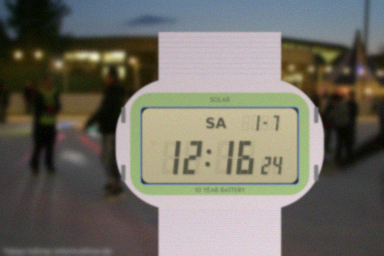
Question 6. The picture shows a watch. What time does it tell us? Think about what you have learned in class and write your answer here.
12:16:24
